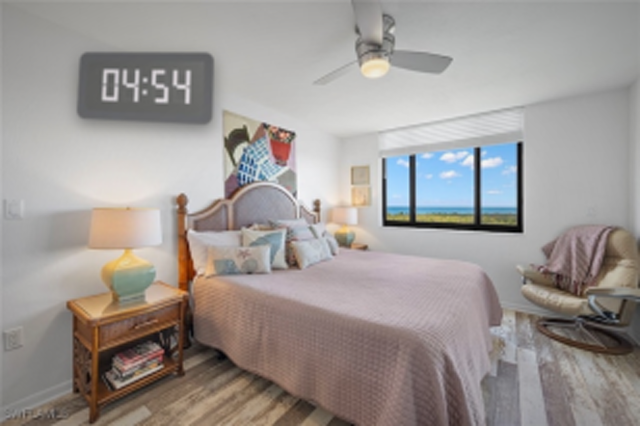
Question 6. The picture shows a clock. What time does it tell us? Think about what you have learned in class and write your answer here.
4:54
